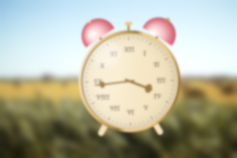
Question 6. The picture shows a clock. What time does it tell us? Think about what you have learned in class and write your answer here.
3:44
